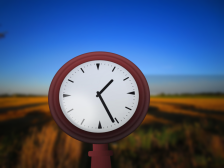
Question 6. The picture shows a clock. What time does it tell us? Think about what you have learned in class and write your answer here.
1:26
